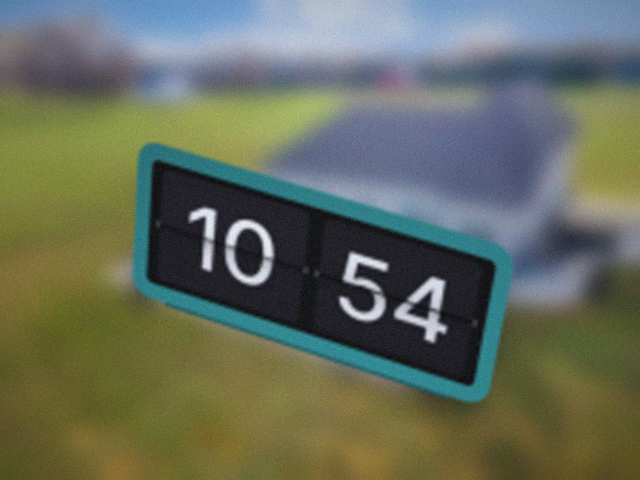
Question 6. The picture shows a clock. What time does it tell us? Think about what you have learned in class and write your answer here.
10:54
